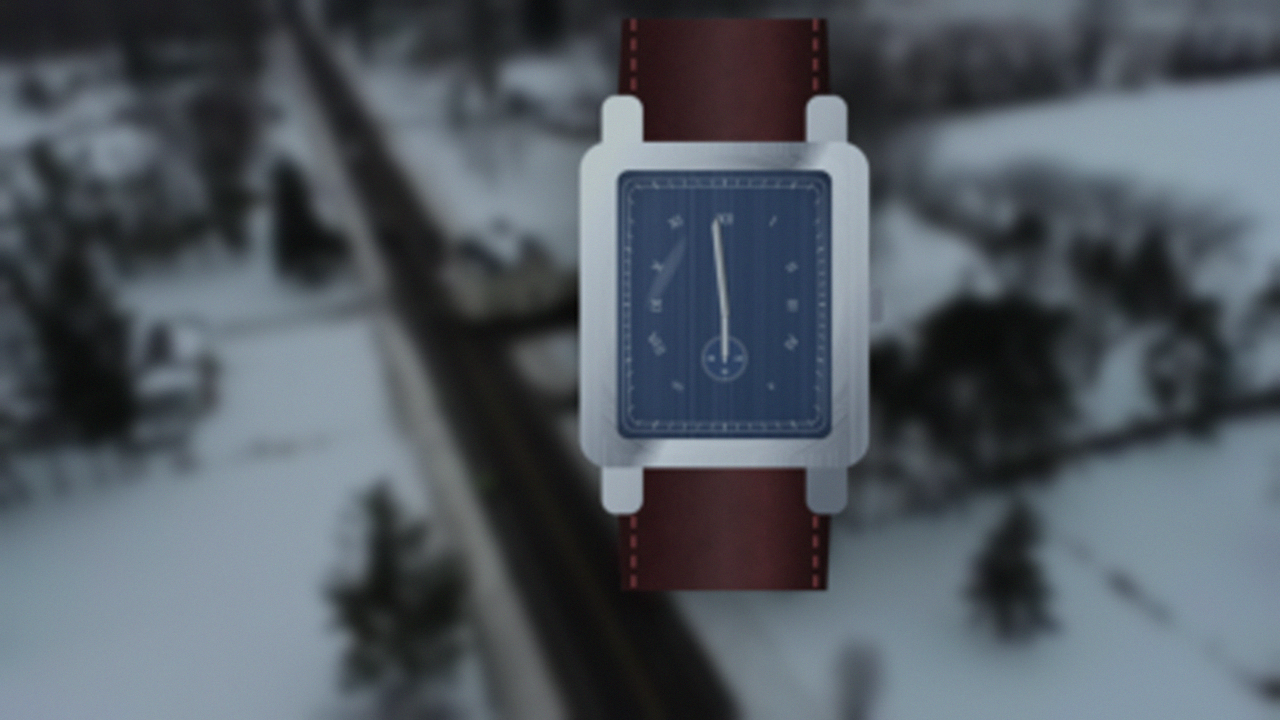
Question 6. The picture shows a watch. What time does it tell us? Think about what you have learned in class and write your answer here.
5:59
